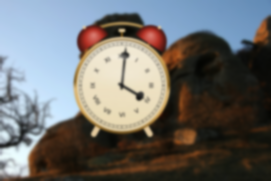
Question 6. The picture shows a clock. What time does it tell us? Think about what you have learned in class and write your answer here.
4:01
